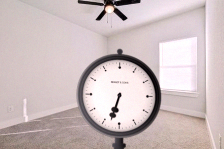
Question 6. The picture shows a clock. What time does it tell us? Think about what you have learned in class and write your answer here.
6:33
